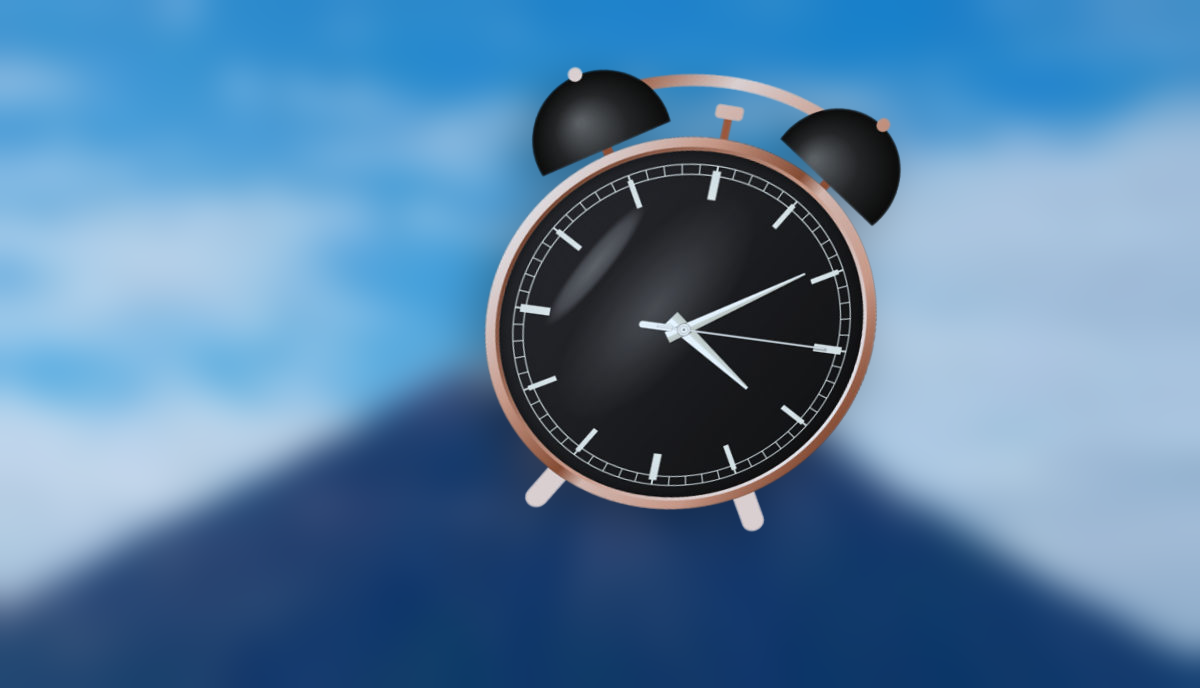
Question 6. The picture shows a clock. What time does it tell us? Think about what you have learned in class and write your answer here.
4:09:15
